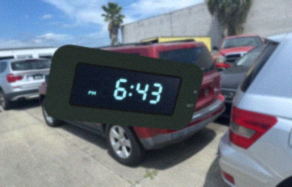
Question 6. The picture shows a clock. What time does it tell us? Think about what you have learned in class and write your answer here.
6:43
